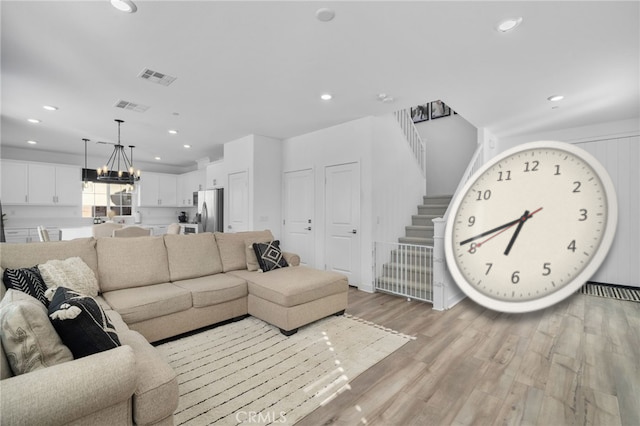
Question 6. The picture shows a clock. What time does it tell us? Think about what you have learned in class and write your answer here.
6:41:40
